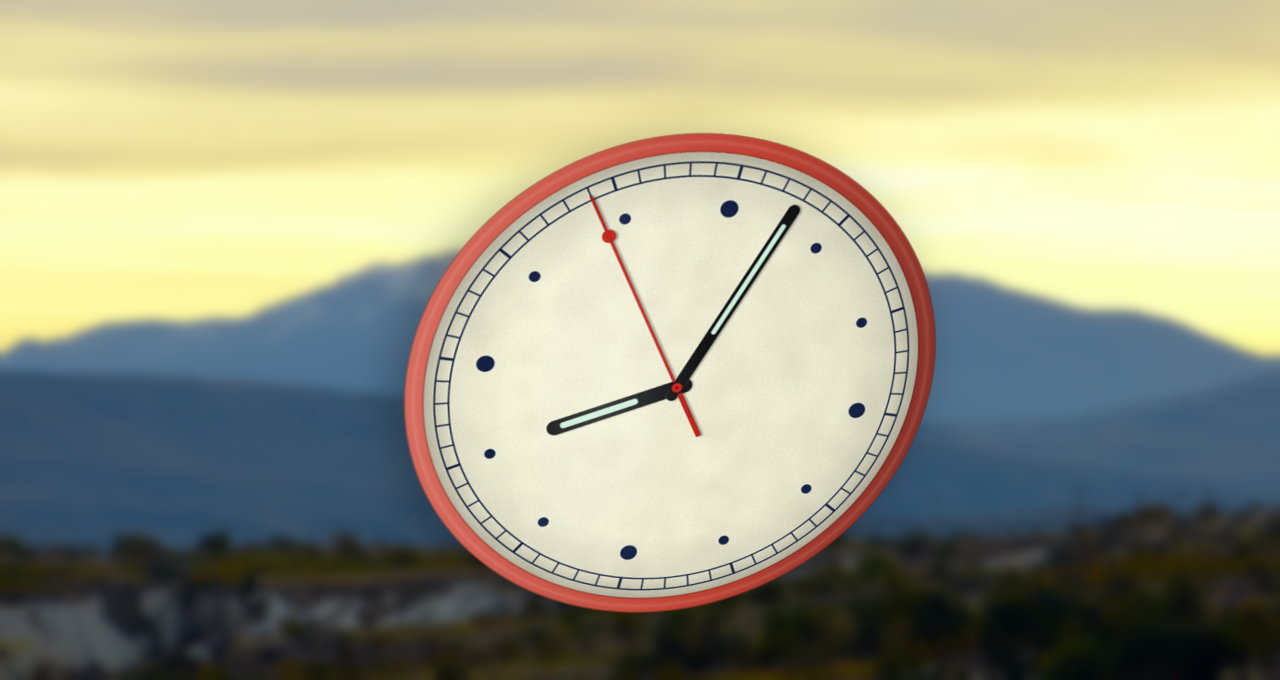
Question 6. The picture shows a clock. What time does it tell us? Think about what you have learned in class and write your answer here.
8:02:54
